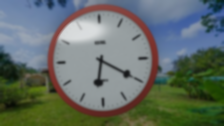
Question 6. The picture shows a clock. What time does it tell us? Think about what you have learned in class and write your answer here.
6:20
